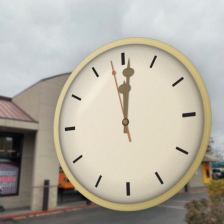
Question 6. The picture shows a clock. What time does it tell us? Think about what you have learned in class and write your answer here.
12:00:58
